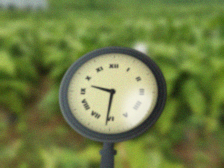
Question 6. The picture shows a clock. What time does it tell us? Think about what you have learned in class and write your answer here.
9:31
